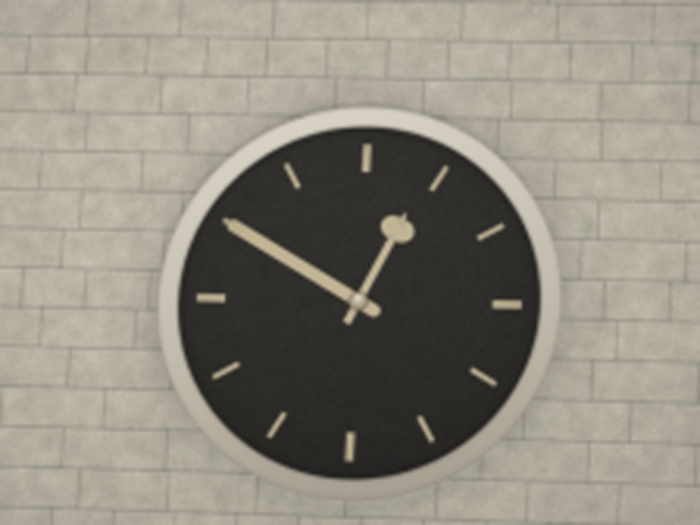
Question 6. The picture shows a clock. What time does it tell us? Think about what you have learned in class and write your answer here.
12:50
